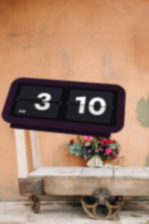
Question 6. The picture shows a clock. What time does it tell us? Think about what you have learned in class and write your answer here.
3:10
